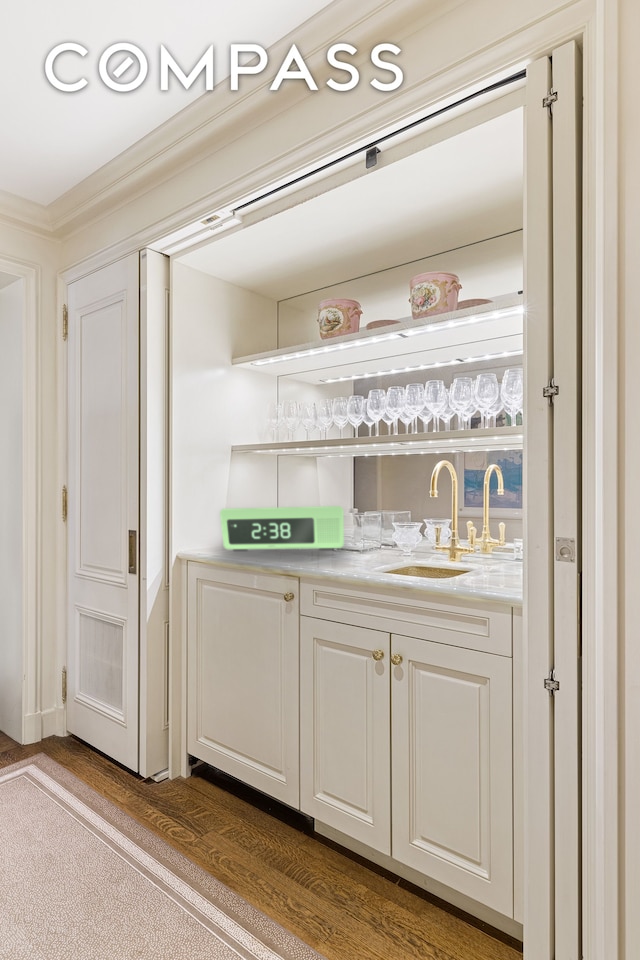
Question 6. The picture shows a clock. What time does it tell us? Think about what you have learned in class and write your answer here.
2:38
